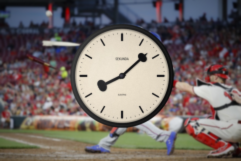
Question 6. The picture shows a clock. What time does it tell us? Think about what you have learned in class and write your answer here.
8:08
